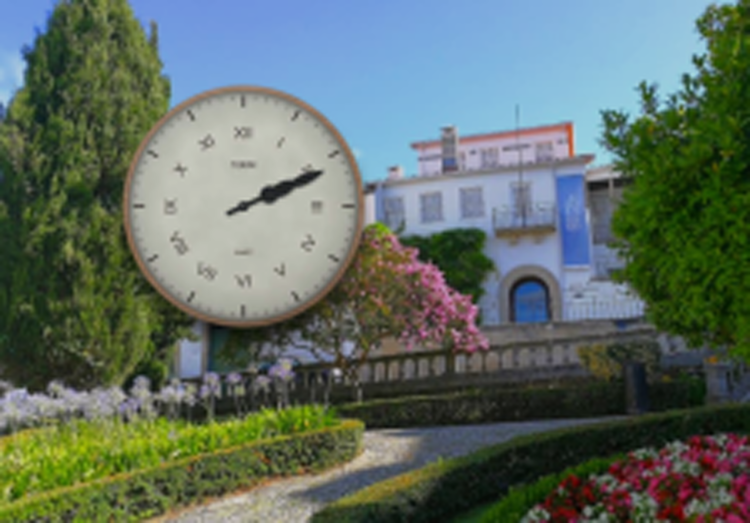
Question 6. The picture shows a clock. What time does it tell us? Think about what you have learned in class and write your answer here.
2:11
